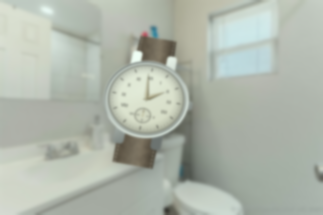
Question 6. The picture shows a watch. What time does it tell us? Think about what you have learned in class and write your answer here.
1:59
